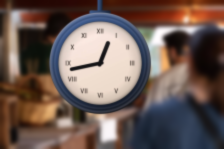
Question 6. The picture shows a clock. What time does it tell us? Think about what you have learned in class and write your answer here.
12:43
